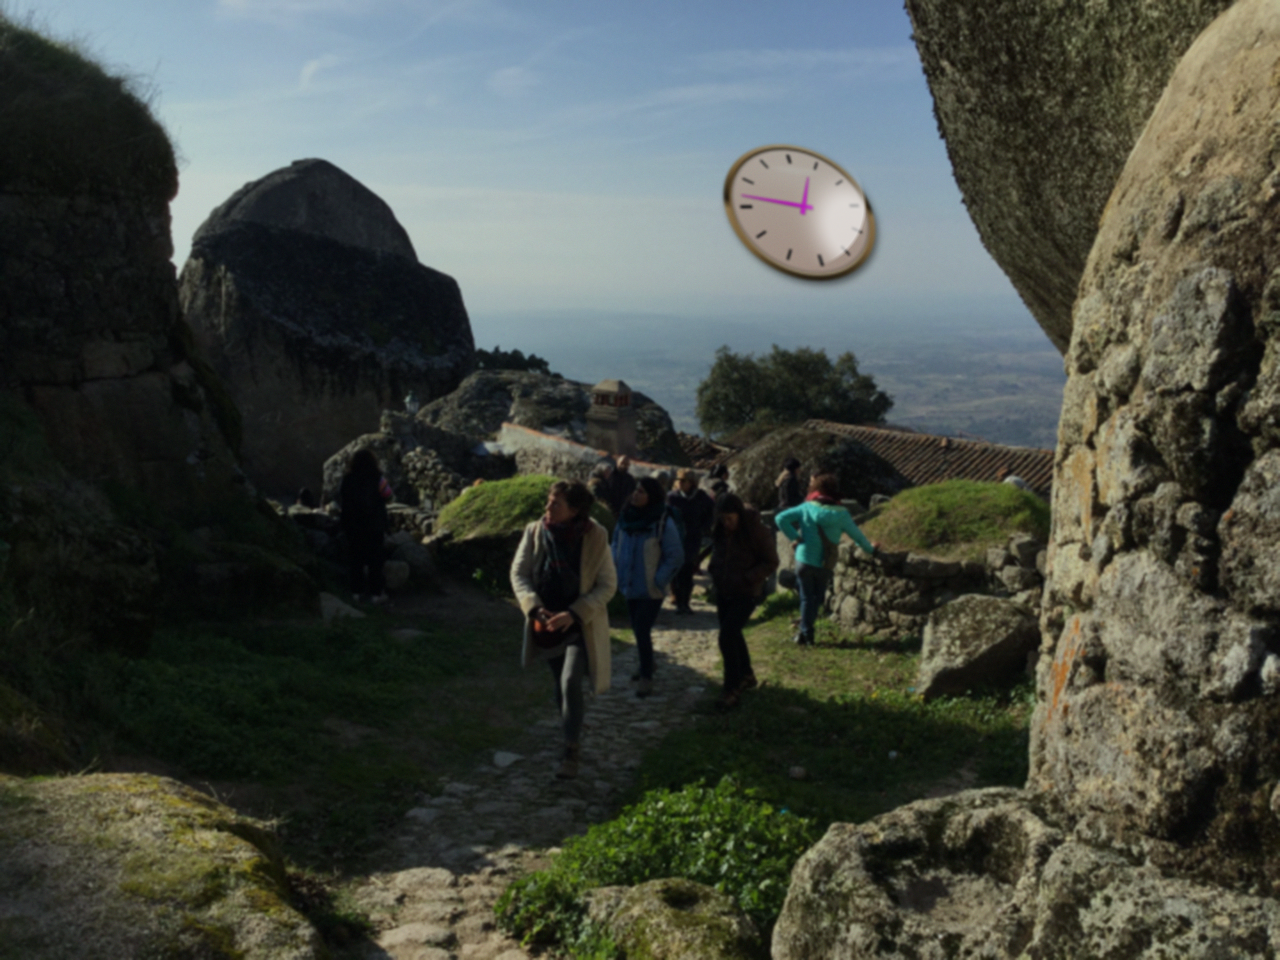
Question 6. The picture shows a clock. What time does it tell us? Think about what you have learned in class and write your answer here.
12:47
